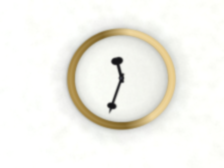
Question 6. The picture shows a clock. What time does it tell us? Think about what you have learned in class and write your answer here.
11:33
